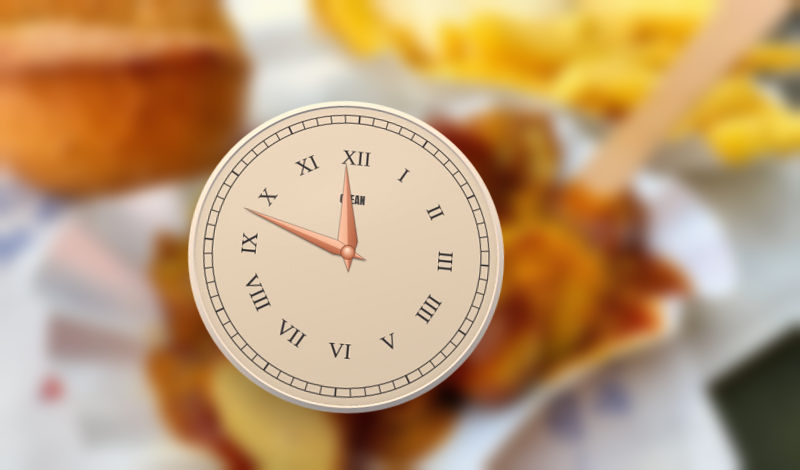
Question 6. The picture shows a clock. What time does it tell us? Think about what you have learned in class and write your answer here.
11:48
